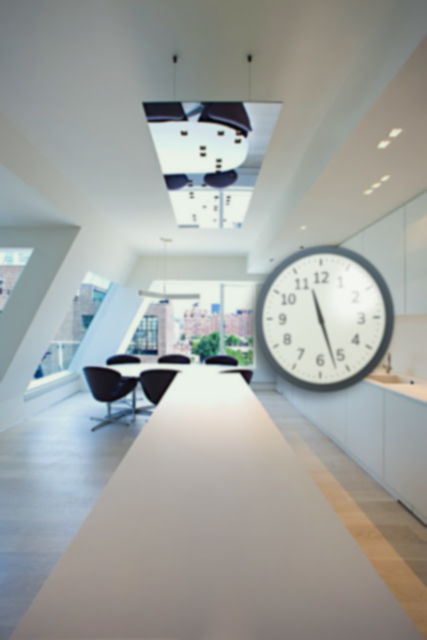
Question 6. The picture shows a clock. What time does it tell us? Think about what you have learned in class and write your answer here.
11:27
